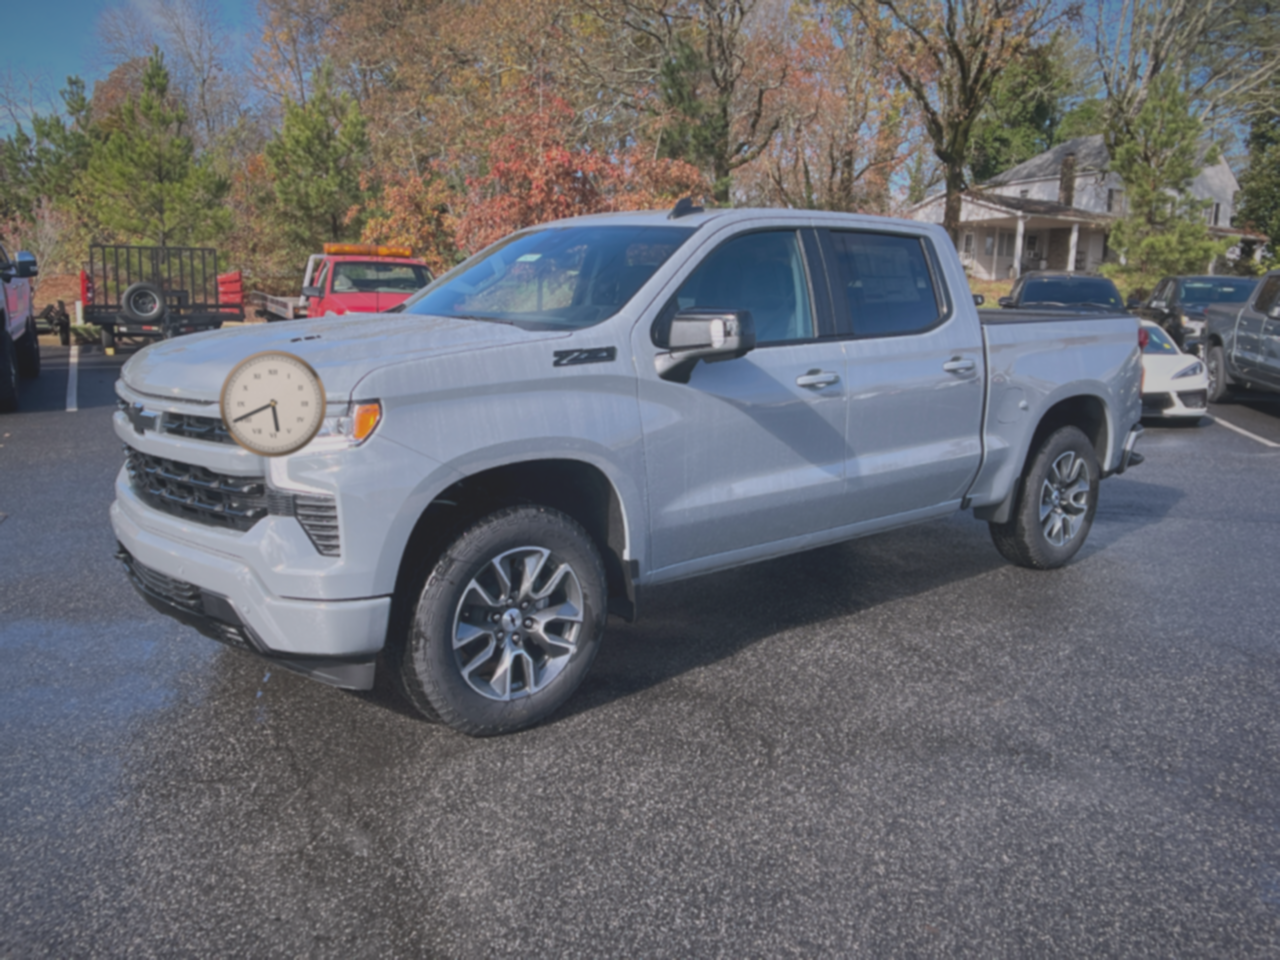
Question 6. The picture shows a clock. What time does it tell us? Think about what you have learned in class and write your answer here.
5:41
